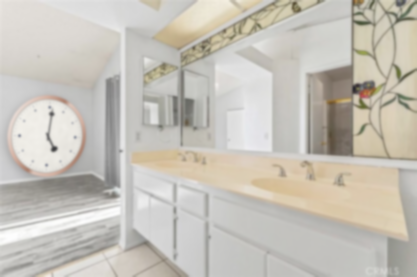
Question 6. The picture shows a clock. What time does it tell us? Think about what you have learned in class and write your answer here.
5:01
